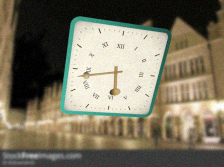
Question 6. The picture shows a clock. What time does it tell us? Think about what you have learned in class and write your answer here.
5:43
